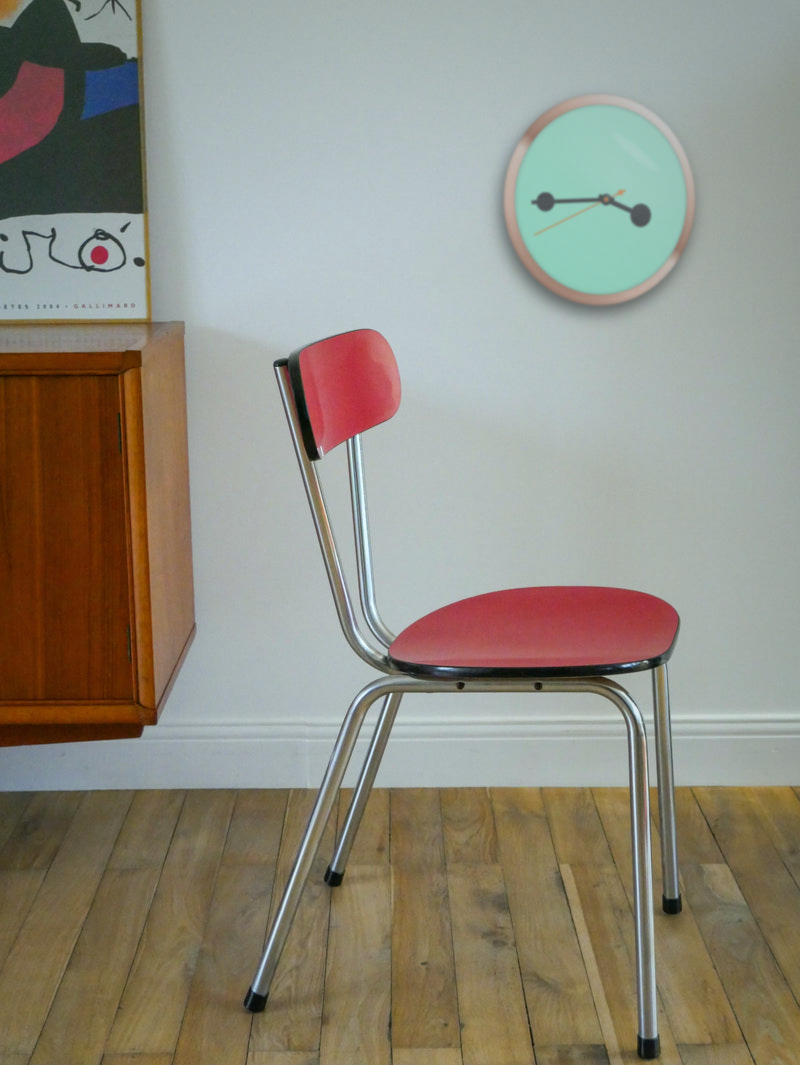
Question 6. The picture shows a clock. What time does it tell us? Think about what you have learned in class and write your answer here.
3:44:41
